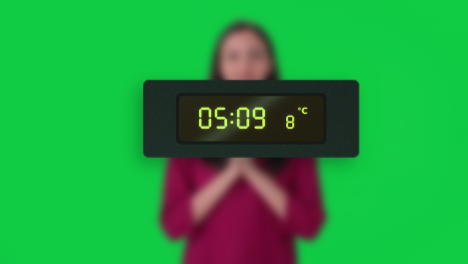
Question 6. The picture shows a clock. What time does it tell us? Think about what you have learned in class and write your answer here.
5:09
